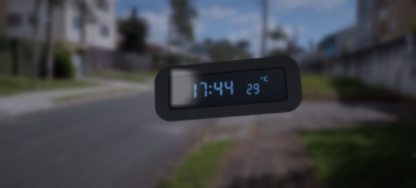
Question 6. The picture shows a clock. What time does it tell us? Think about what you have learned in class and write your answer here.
17:44
